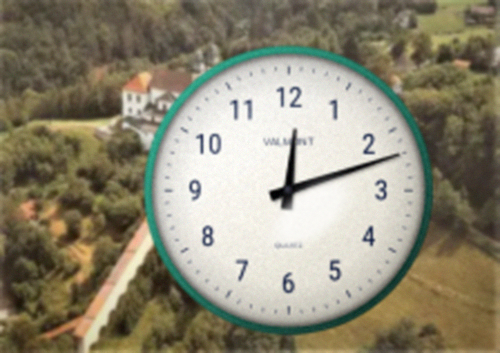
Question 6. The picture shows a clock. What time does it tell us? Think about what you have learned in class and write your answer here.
12:12
